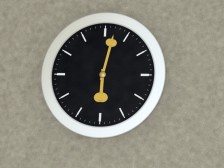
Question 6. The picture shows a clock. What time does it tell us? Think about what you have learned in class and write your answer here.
6:02
